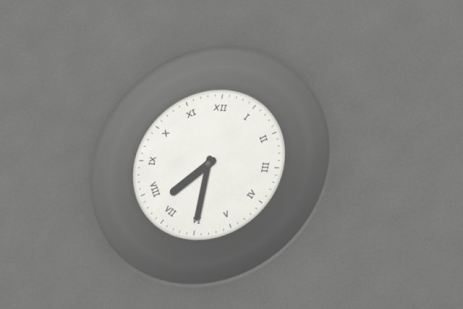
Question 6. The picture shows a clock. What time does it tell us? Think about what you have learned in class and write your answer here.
7:30
